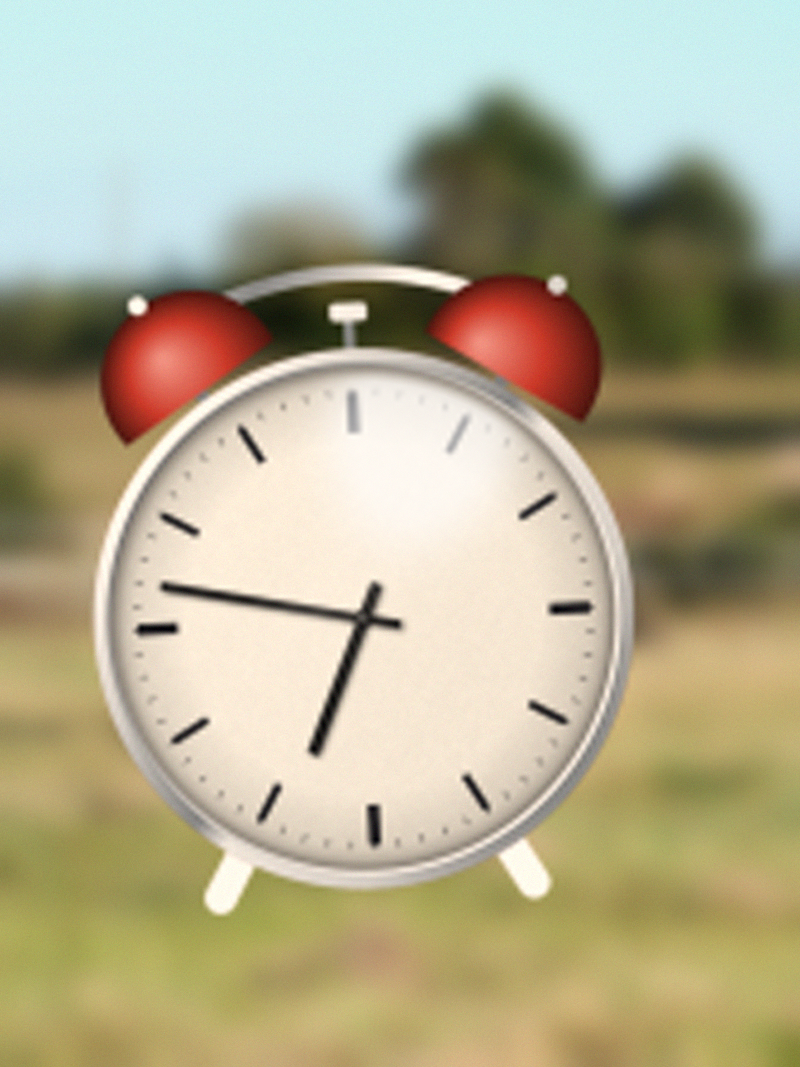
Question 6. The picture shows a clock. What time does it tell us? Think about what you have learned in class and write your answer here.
6:47
